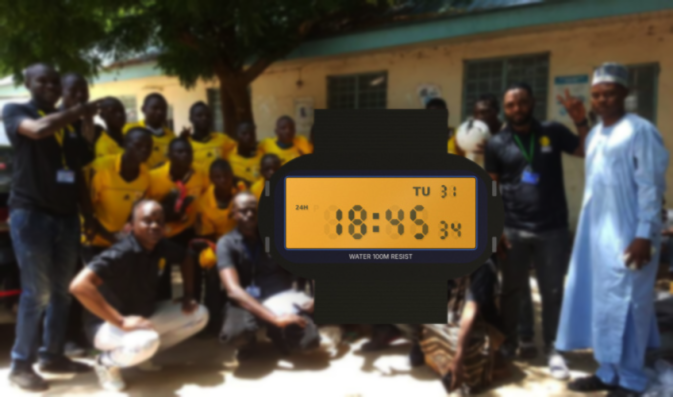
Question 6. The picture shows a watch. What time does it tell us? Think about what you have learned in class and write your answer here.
18:45:34
